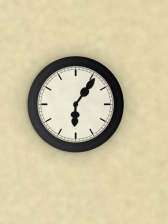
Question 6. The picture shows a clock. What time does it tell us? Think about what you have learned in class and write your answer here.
6:06
